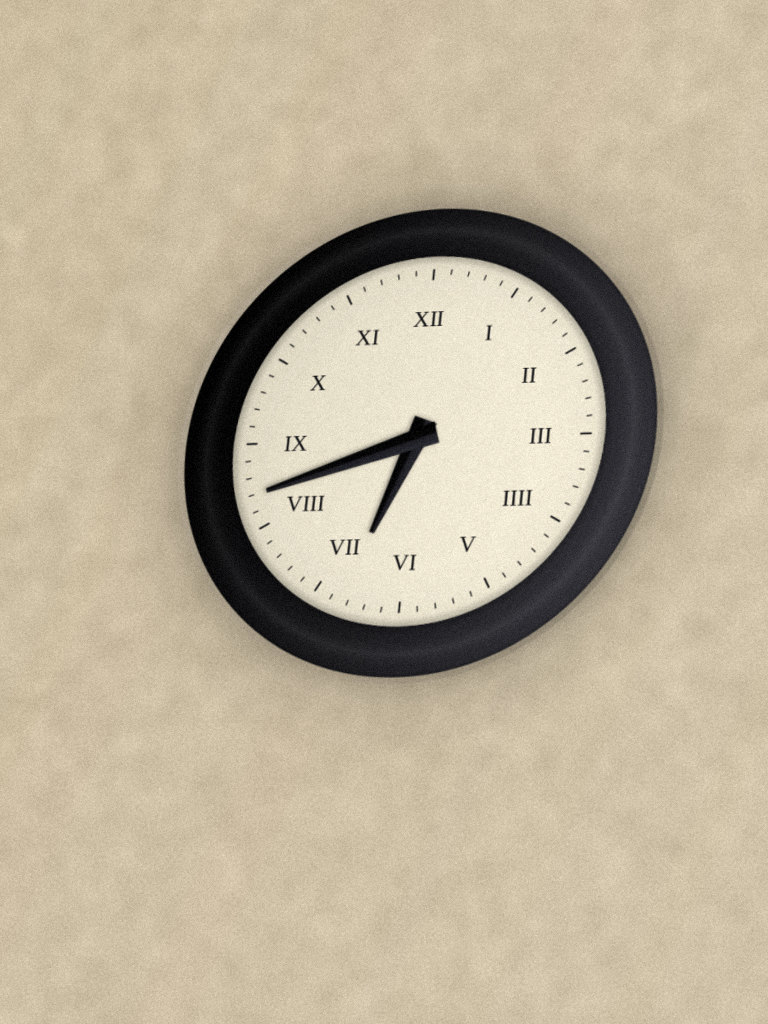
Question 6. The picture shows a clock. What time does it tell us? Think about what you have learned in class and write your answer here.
6:42
